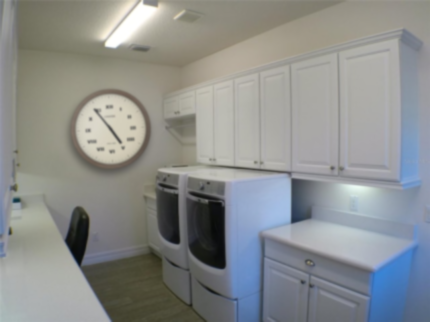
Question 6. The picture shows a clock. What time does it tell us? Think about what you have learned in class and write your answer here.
4:54
